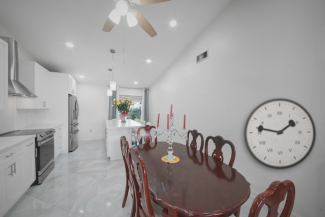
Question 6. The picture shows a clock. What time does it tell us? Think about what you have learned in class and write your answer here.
1:47
